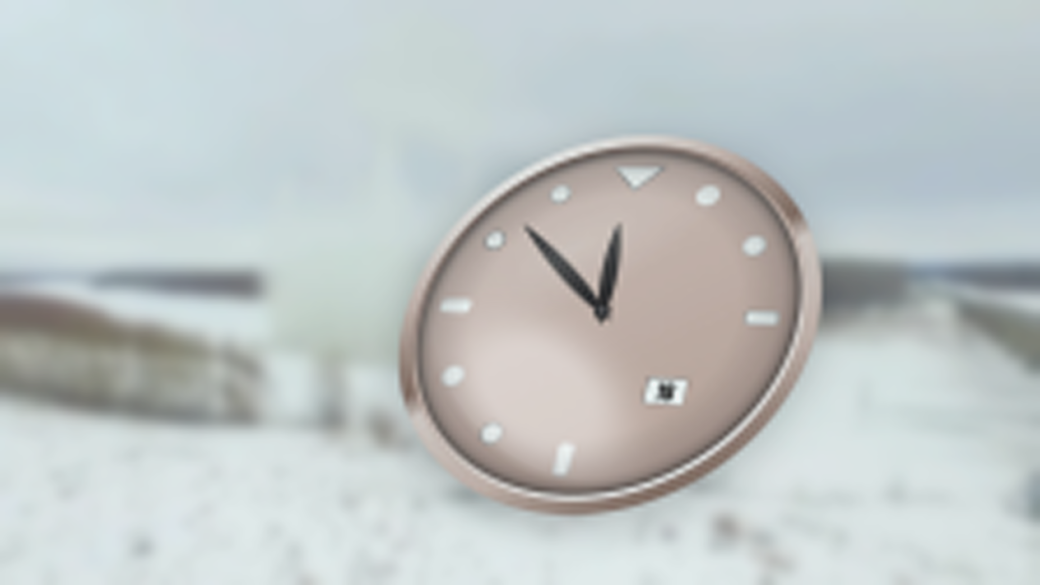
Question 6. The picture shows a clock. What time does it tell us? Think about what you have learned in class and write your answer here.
11:52
